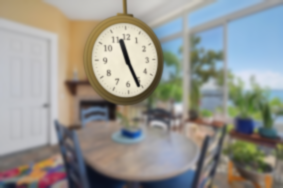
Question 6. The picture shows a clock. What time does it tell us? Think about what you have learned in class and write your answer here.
11:26
